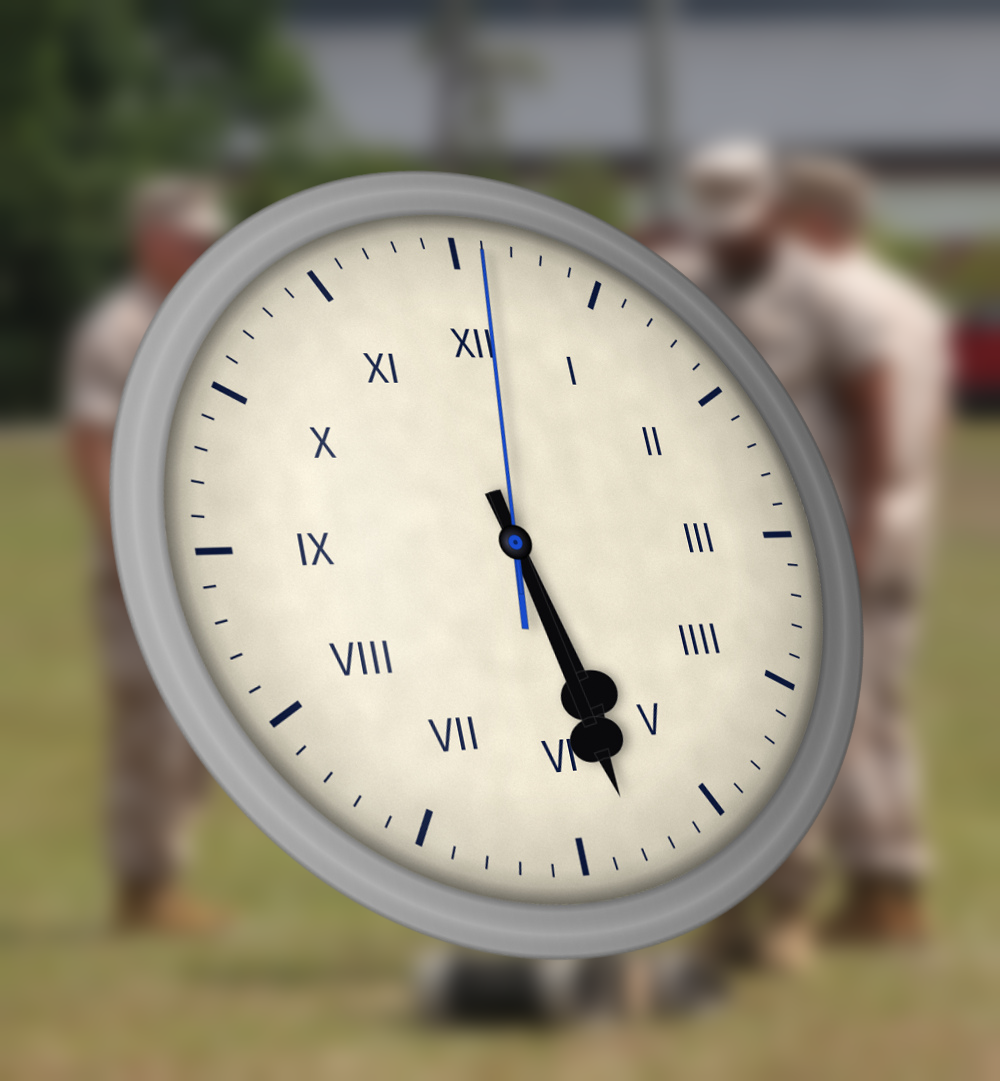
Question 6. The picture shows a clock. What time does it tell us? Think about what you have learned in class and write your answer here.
5:28:01
